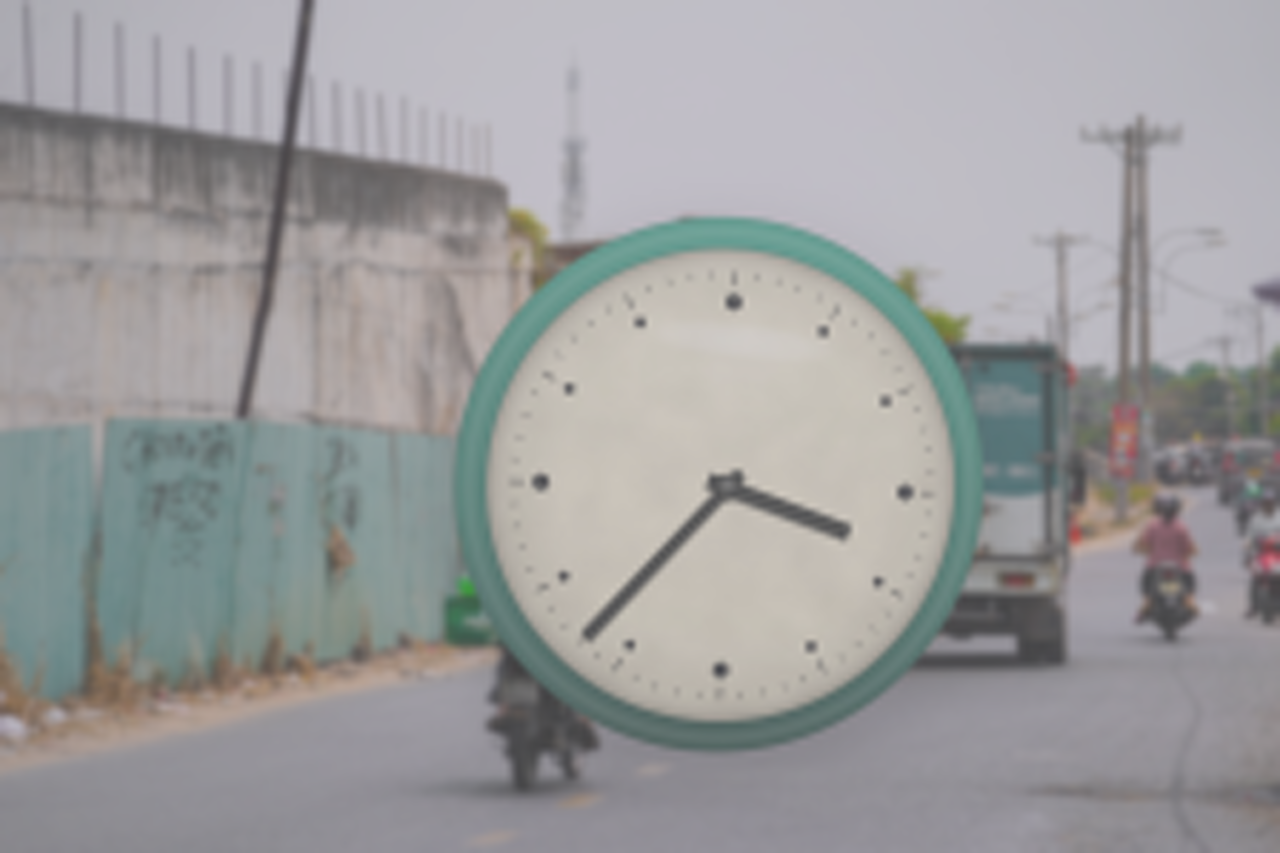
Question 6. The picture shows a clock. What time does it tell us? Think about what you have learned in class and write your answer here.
3:37
